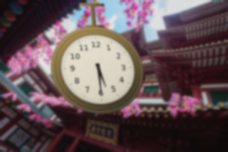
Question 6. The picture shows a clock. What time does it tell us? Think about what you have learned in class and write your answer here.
5:30
